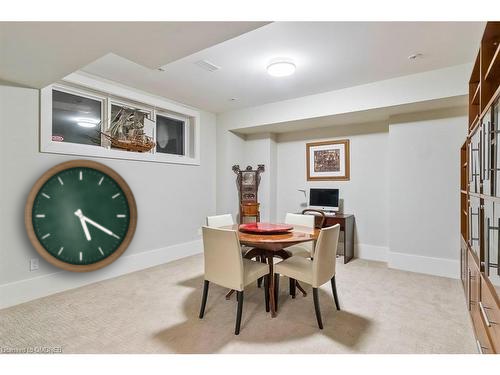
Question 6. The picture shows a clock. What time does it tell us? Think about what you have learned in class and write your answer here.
5:20
